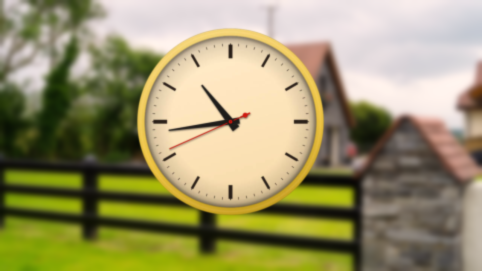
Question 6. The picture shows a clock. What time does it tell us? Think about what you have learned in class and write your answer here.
10:43:41
